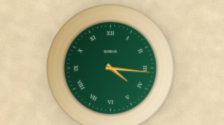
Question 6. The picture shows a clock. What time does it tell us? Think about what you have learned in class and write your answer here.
4:16
